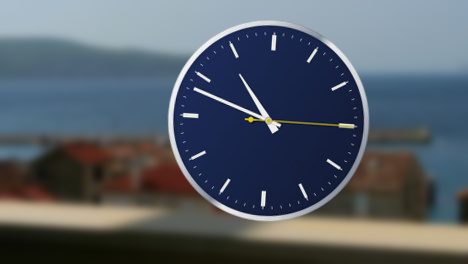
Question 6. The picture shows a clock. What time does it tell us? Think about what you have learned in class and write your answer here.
10:48:15
